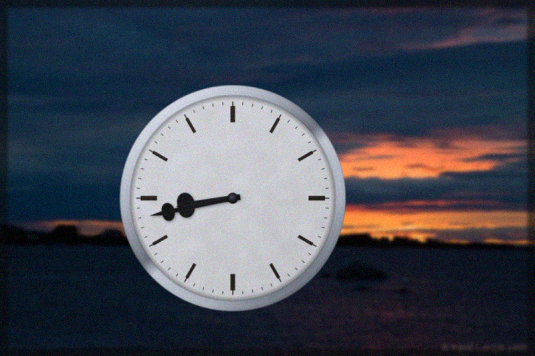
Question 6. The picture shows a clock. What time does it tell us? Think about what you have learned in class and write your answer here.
8:43
